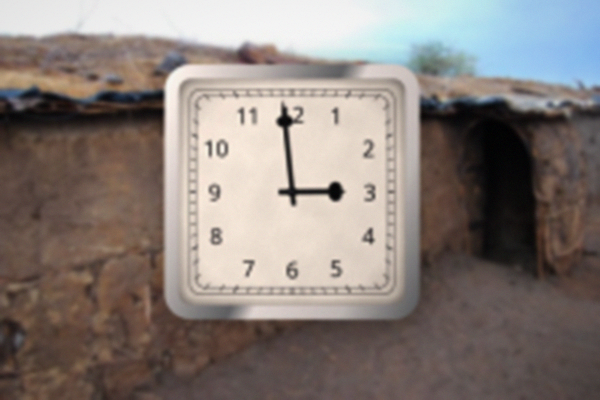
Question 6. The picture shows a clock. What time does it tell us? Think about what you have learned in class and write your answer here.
2:59
